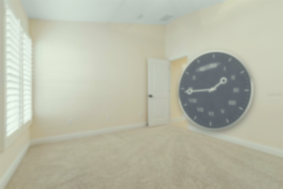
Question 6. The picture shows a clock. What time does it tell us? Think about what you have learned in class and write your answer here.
1:44
